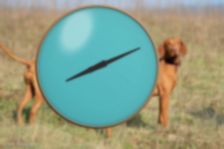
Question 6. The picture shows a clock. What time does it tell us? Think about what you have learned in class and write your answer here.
8:11
